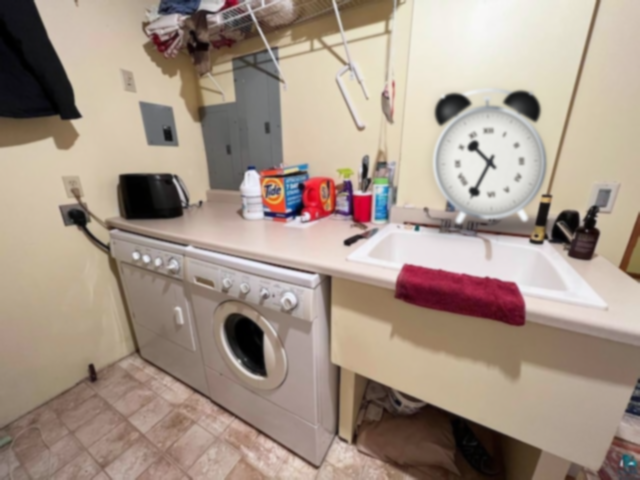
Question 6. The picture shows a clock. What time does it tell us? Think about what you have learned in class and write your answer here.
10:35
